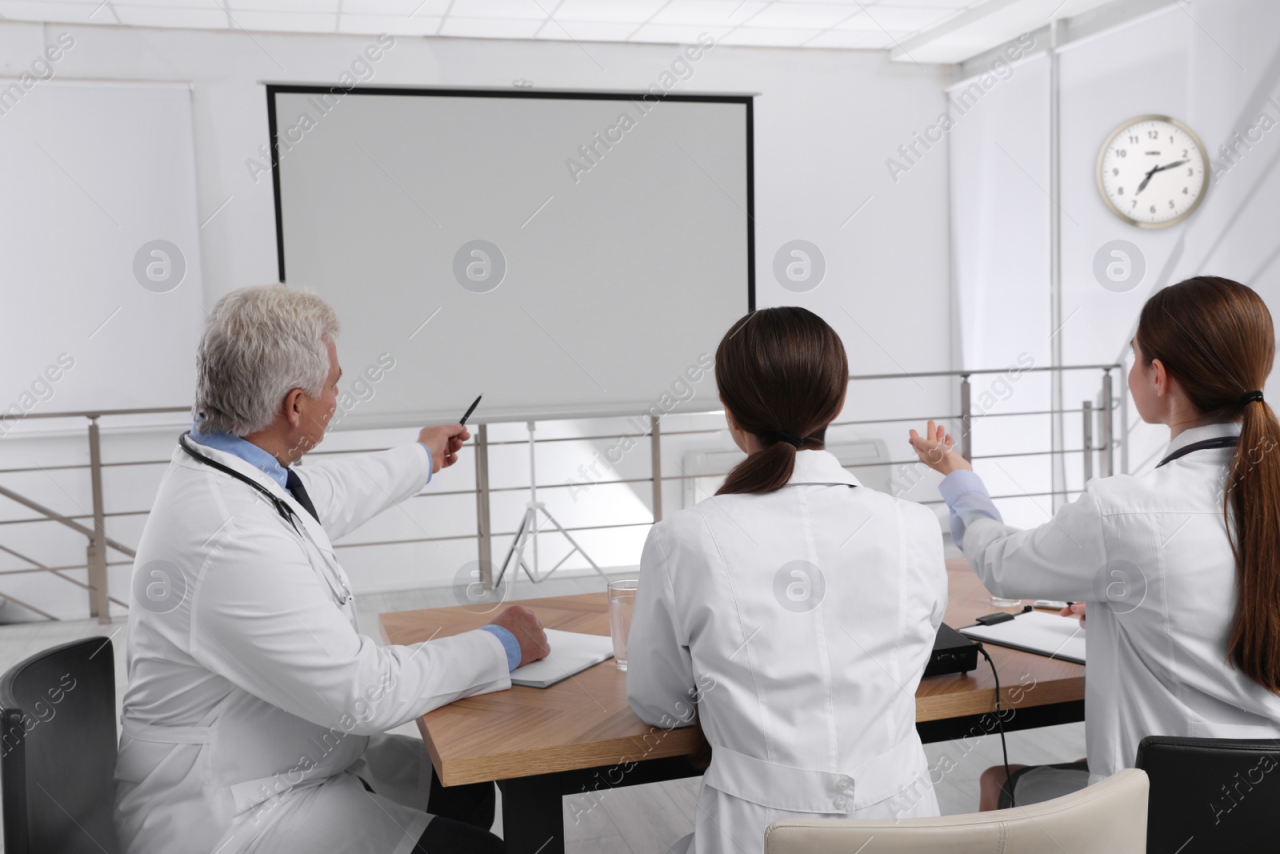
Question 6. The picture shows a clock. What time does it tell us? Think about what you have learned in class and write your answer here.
7:12
